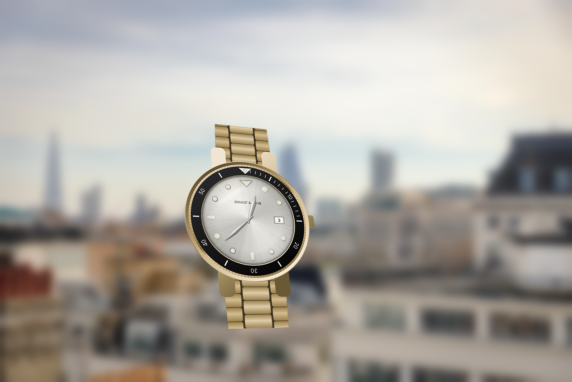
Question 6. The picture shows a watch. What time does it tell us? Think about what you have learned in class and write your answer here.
12:38
